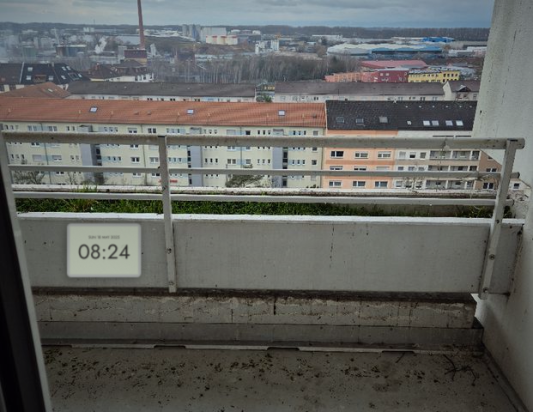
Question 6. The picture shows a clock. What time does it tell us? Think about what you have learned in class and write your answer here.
8:24
